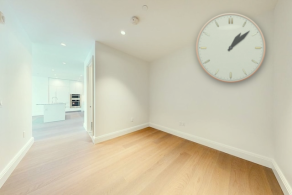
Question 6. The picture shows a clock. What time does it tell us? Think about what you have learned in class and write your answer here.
1:08
